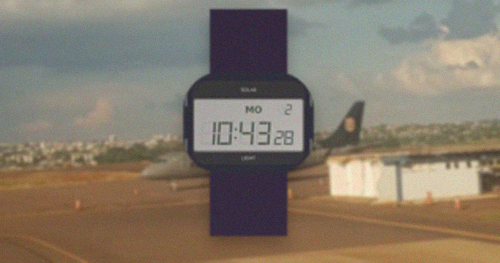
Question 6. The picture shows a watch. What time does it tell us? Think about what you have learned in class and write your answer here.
10:43:28
